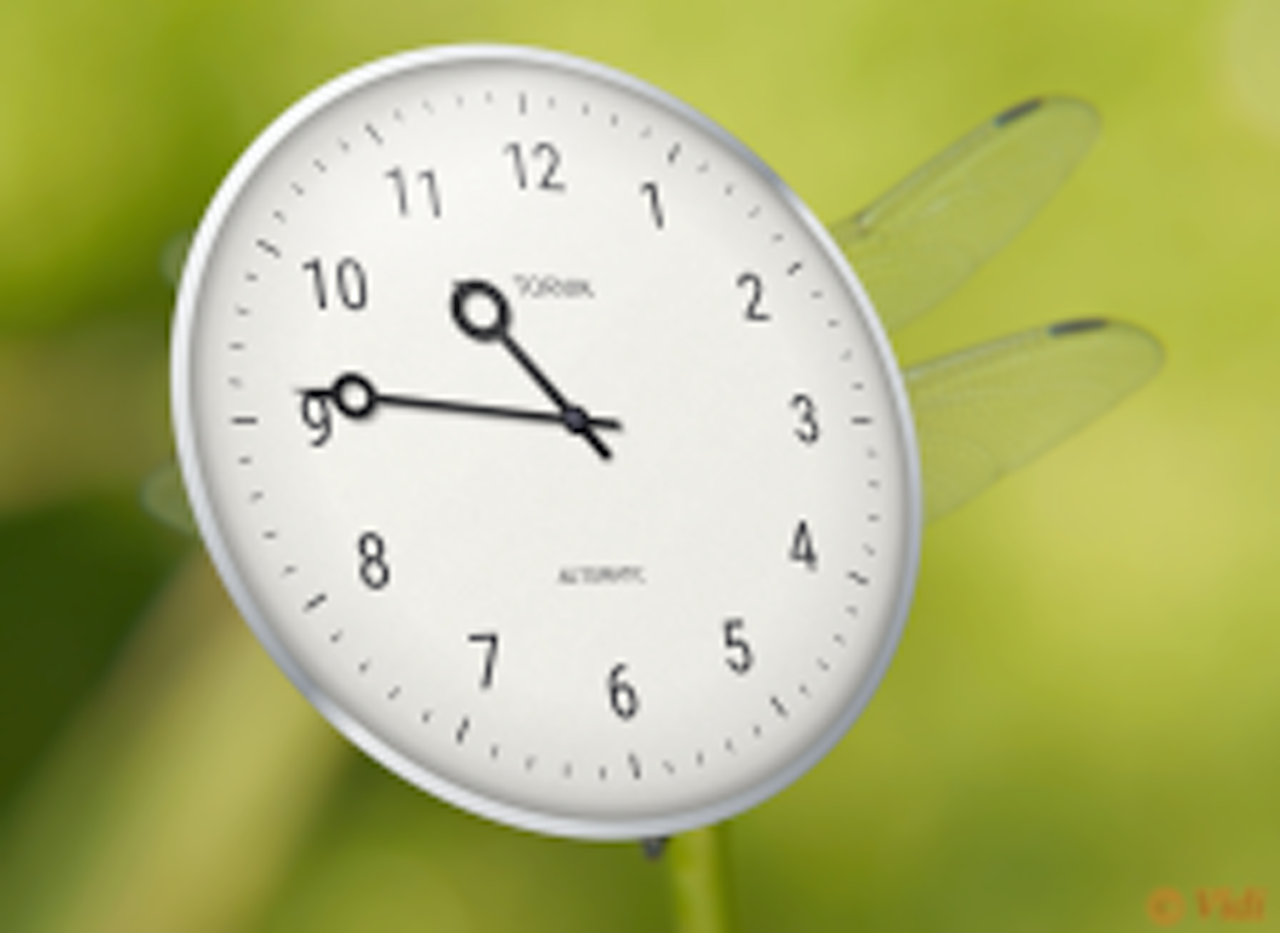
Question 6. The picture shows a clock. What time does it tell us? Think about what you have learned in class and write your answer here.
10:46
